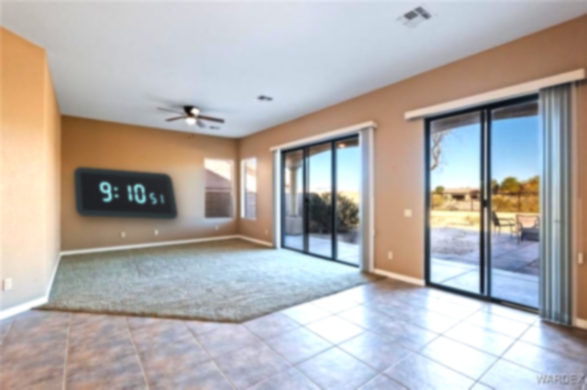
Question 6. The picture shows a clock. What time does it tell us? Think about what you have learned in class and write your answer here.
9:10
